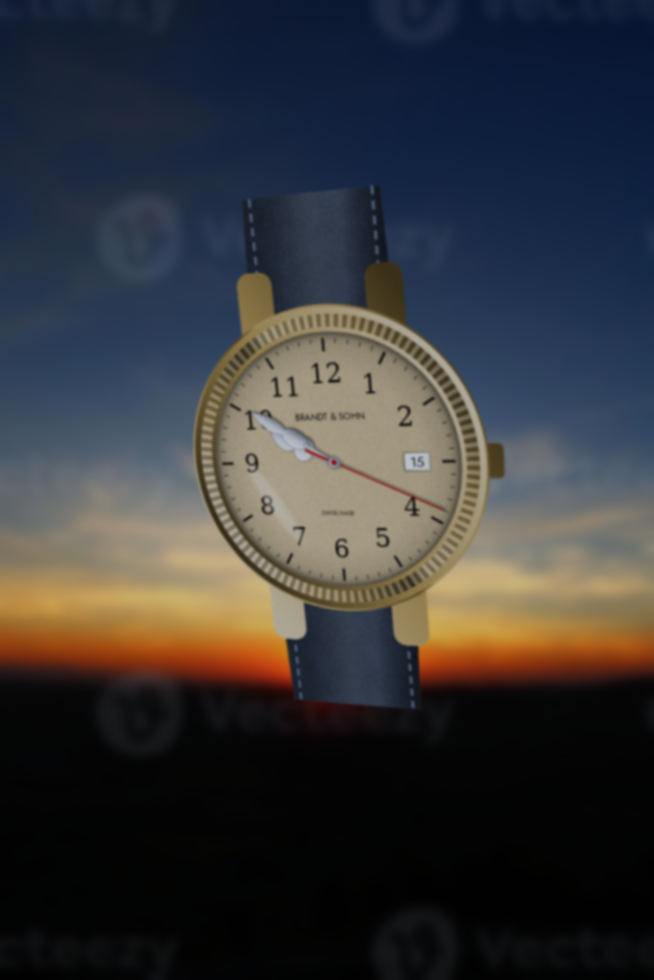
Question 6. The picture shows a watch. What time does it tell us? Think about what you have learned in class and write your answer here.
9:50:19
